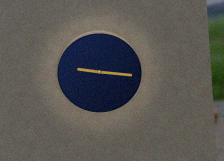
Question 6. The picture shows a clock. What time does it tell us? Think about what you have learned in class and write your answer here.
9:16
